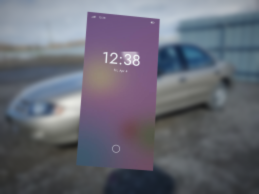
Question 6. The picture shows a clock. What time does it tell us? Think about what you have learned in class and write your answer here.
12:38
